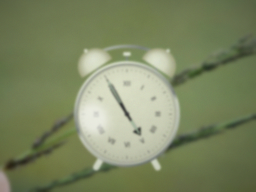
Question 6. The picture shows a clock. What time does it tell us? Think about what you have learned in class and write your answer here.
4:55
